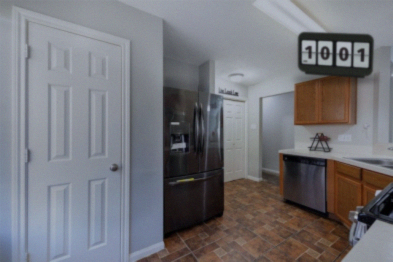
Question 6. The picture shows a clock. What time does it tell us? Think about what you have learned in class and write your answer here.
10:01
